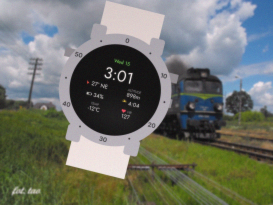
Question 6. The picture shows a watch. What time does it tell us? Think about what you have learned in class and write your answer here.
3:01
